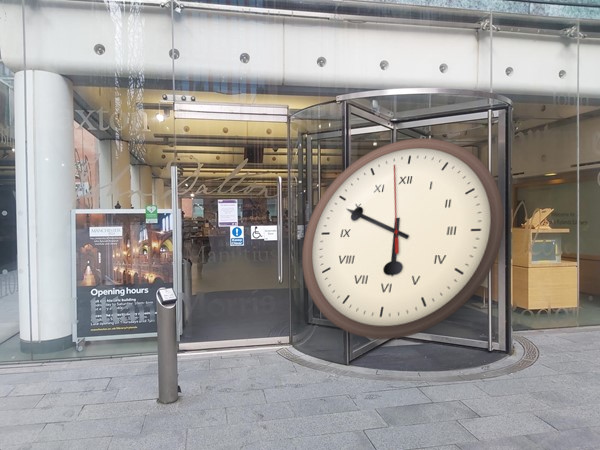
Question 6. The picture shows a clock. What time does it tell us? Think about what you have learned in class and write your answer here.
5:48:58
